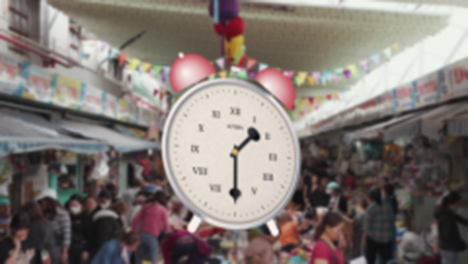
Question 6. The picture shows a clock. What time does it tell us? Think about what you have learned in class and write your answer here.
1:30
